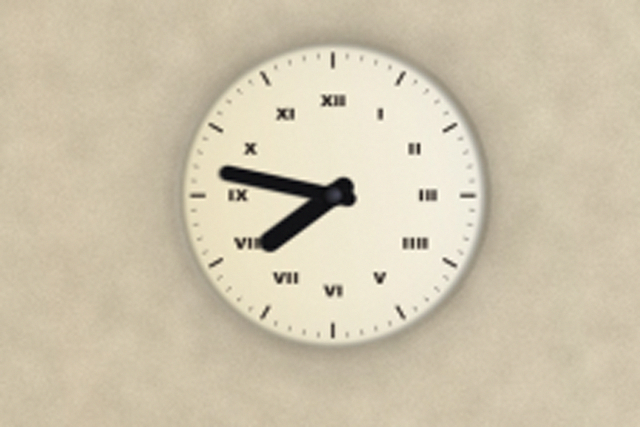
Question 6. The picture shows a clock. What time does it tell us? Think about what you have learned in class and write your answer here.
7:47
